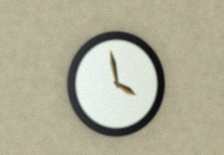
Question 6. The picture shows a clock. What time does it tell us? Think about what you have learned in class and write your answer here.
3:58
